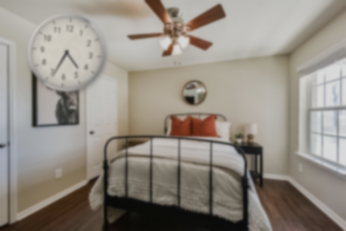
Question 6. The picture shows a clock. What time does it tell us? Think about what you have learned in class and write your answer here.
4:34
